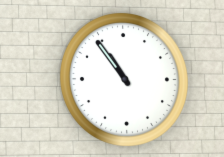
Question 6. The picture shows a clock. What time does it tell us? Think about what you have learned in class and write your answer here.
10:54
